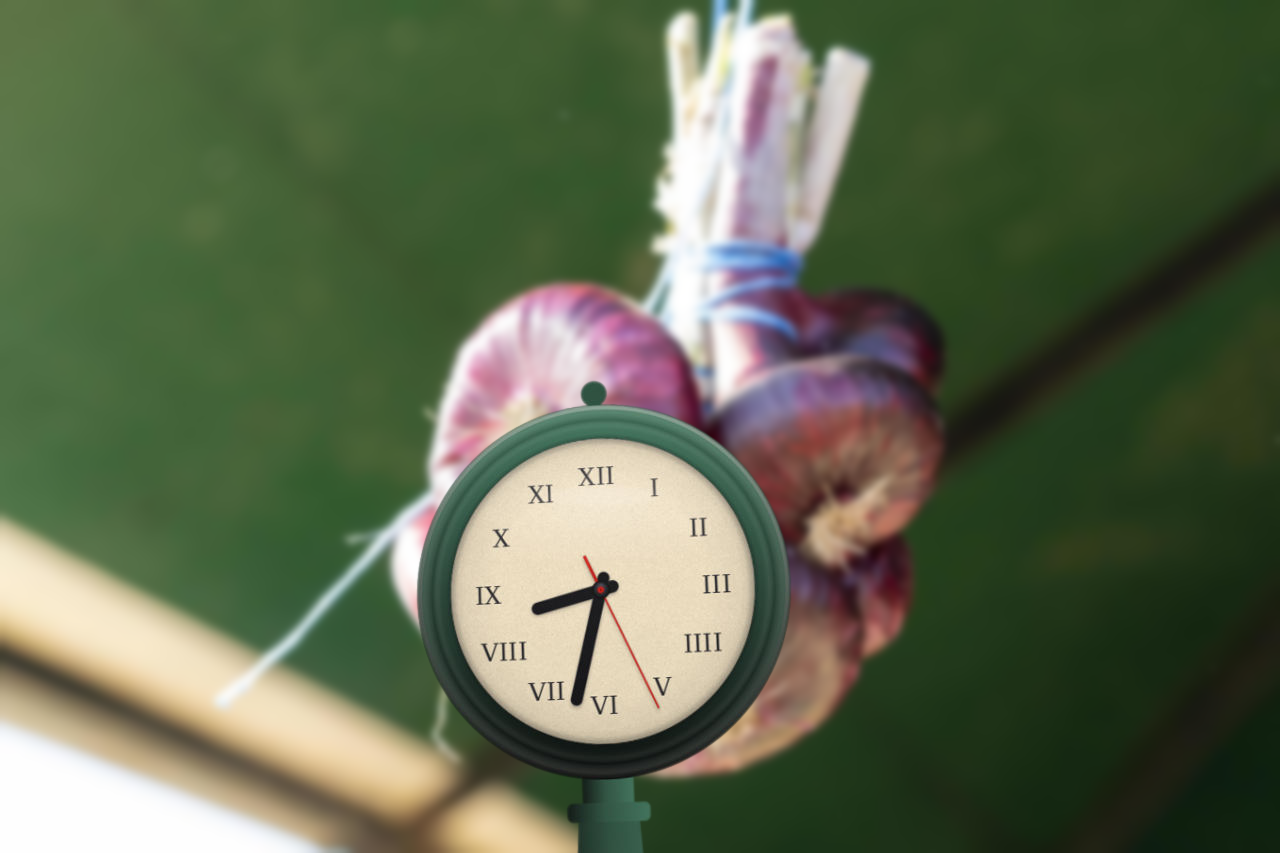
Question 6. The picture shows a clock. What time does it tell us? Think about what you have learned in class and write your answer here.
8:32:26
